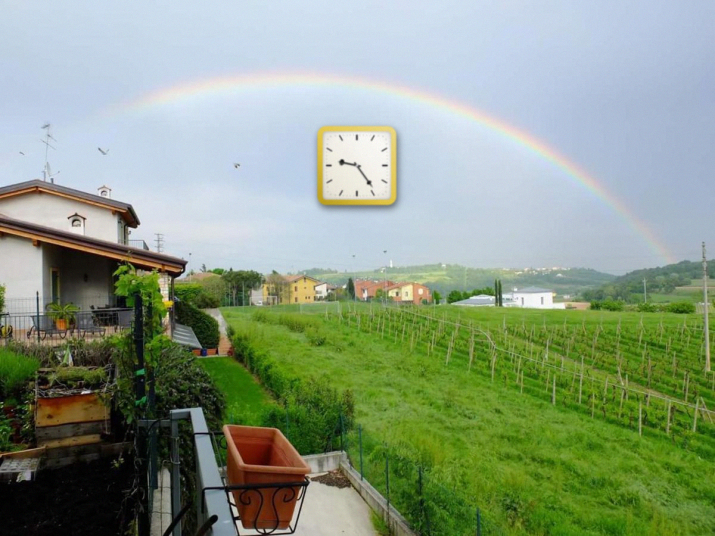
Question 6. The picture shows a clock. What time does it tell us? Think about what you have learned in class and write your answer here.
9:24
